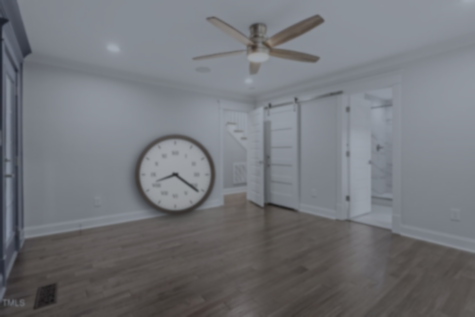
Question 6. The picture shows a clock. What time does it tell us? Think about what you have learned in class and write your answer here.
8:21
